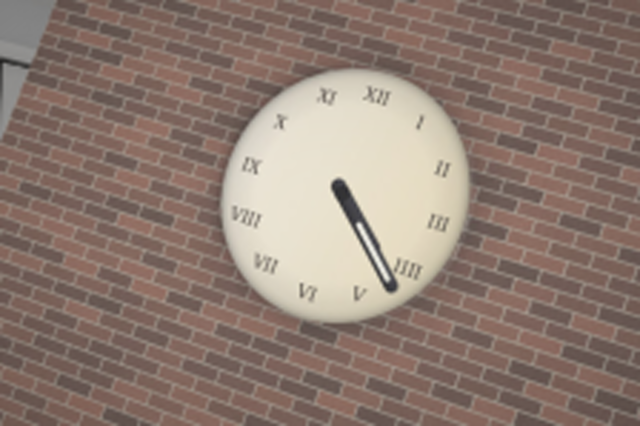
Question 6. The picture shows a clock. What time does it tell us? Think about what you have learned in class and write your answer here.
4:22
